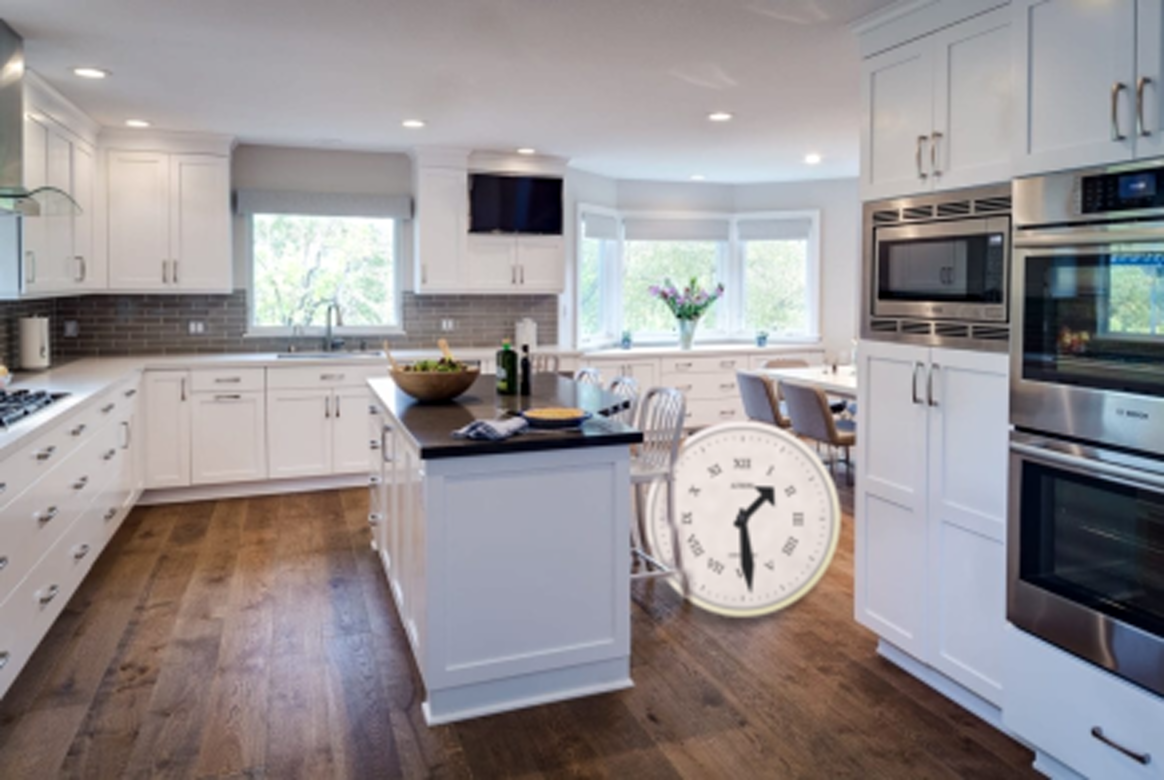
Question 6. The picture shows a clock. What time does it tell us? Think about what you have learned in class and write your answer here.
1:29
